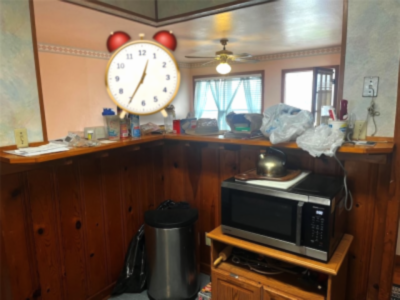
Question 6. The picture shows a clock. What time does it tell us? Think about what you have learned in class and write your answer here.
12:35
